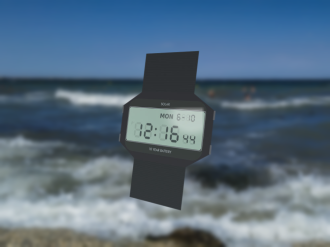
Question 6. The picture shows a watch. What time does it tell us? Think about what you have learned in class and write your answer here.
12:16:44
